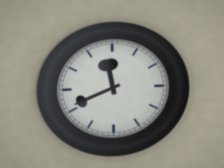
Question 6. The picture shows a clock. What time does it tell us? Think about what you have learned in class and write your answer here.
11:41
